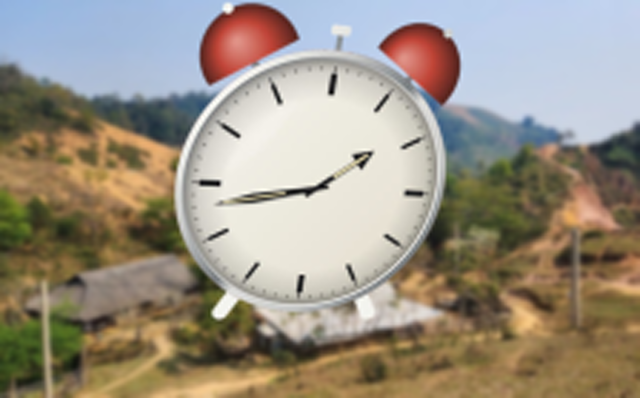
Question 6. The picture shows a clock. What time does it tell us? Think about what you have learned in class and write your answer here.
1:43
